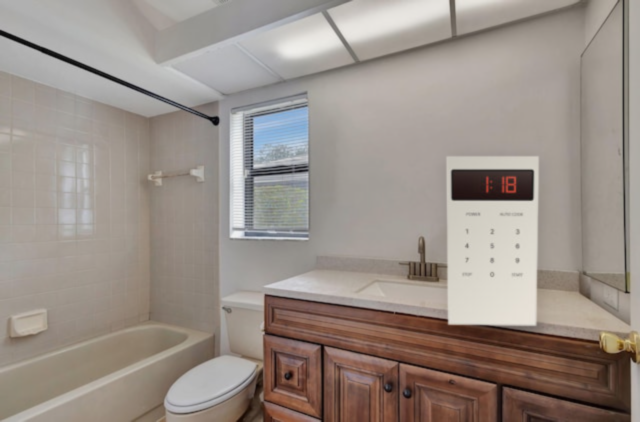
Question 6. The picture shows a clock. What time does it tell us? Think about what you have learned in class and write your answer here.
1:18
